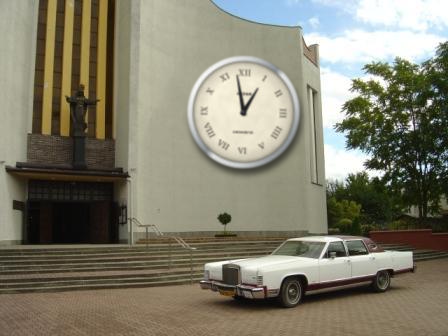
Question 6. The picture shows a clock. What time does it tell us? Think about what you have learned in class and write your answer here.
12:58
